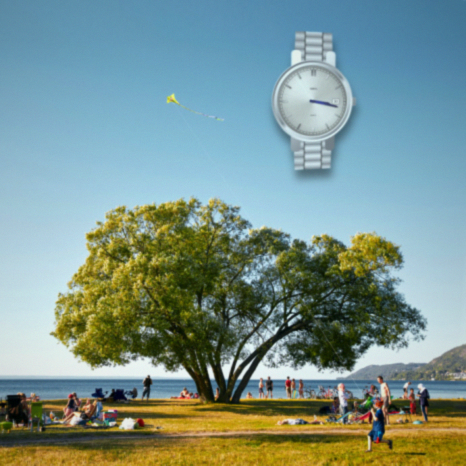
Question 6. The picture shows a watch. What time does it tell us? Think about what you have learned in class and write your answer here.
3:17
